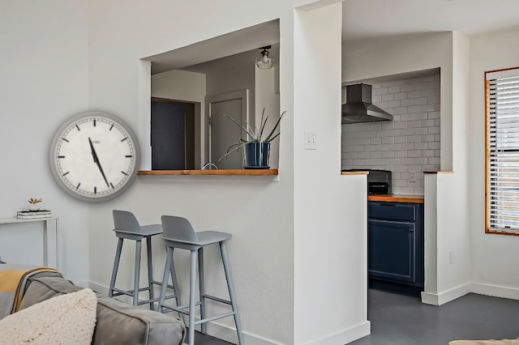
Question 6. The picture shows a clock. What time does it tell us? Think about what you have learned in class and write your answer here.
11:26
